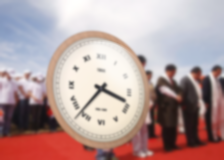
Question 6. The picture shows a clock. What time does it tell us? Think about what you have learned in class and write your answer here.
3:37
